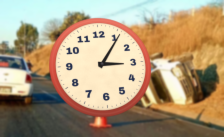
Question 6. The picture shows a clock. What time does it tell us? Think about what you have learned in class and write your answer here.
3:06
